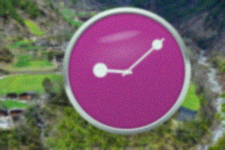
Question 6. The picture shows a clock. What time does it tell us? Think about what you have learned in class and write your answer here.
9:08
